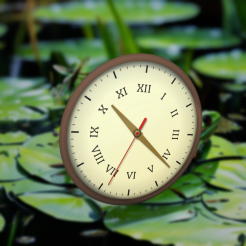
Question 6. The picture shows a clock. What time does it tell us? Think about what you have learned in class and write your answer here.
10:21:34
